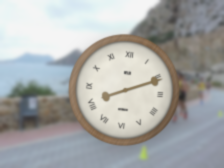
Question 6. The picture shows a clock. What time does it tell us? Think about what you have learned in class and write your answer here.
8:11
